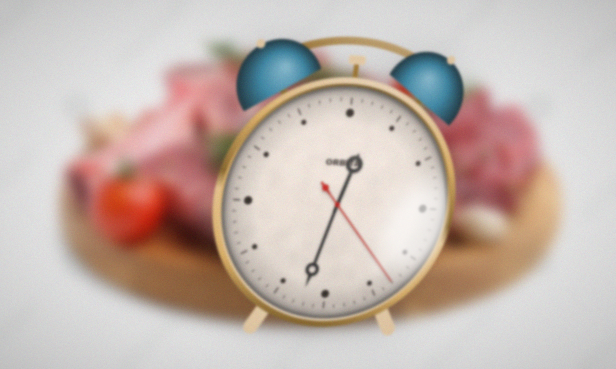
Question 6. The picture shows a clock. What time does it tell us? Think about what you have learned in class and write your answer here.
12:32:23
